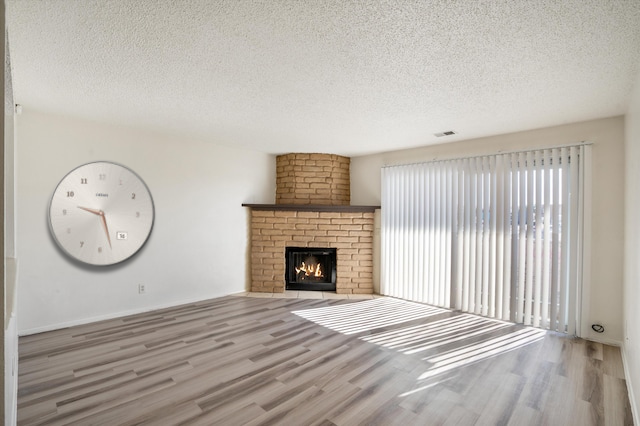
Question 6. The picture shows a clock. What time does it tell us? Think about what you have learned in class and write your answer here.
9:27
